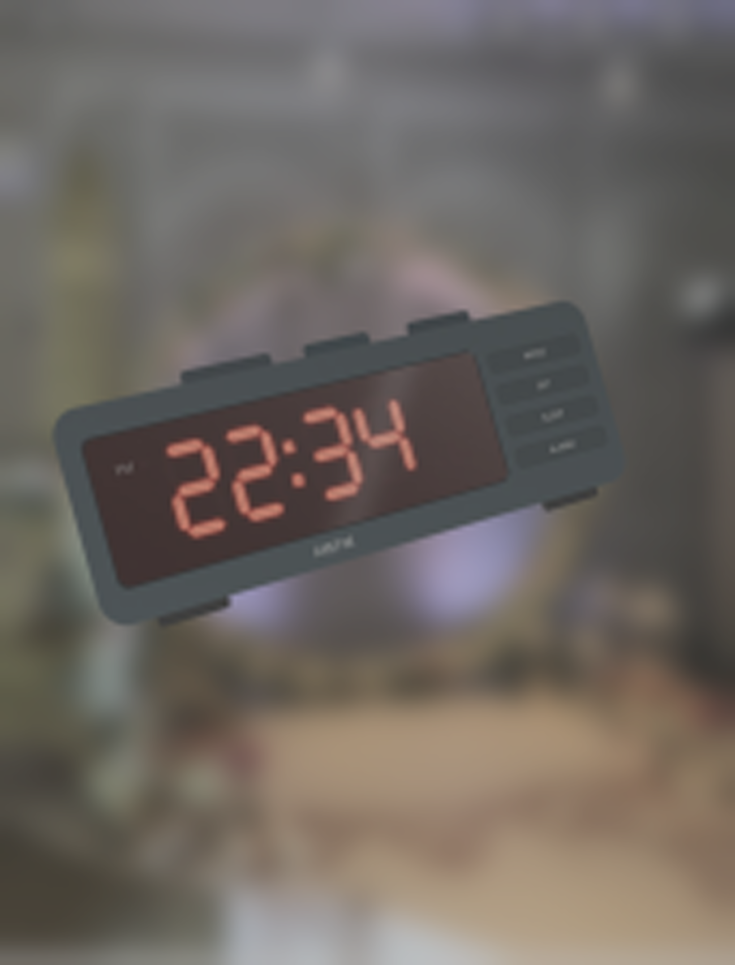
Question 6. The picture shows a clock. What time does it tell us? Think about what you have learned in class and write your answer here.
22:34
